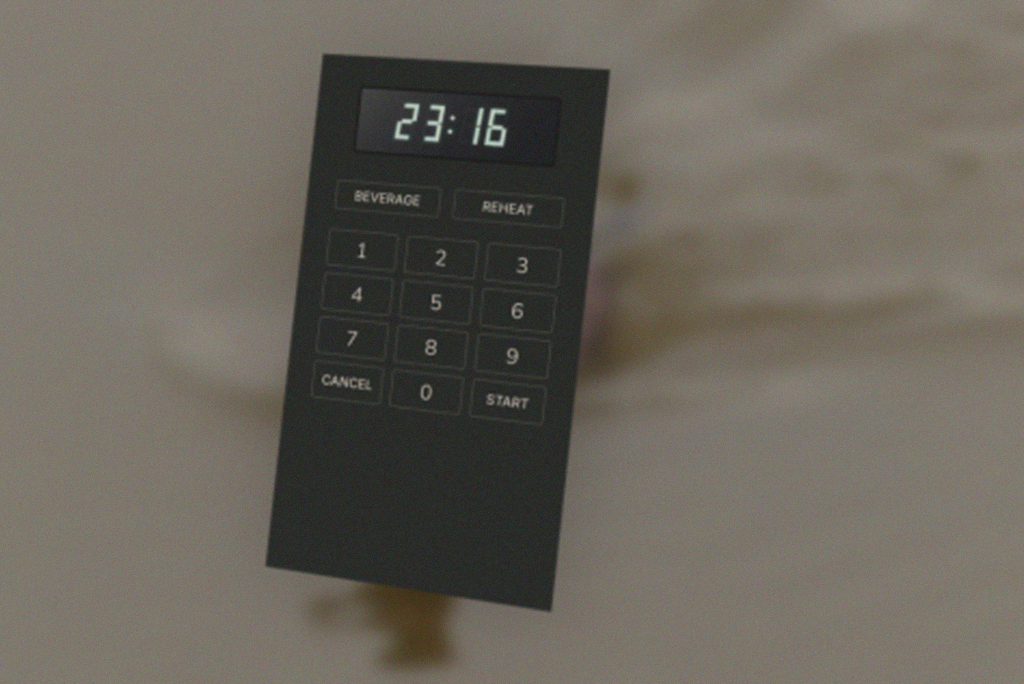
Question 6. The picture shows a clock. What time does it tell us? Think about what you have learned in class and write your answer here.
23:16
